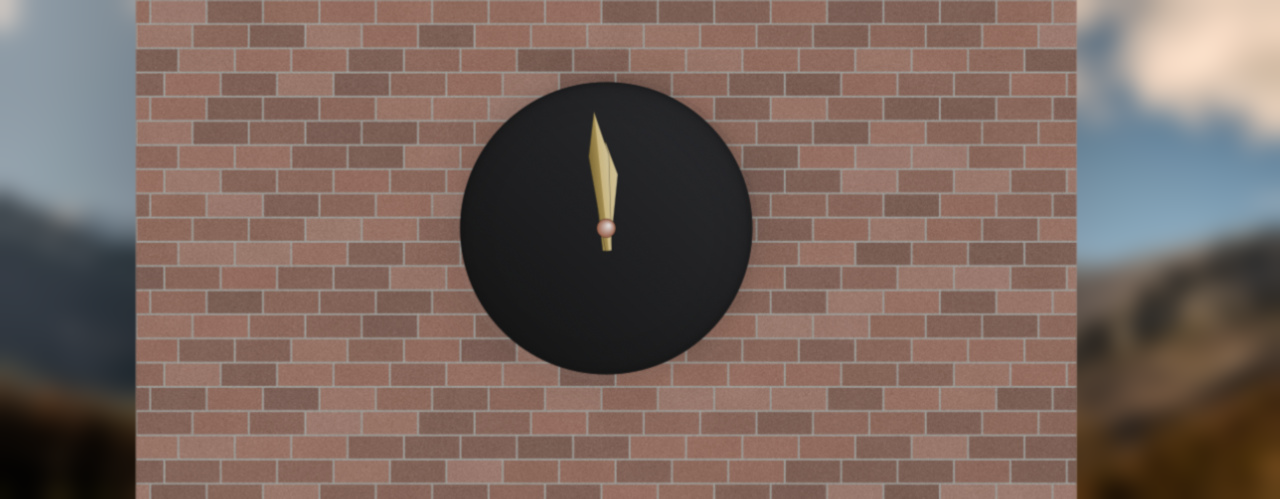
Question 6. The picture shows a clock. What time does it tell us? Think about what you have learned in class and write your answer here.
11:59
